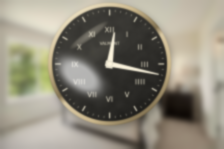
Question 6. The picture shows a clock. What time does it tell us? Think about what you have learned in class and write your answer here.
12:17
